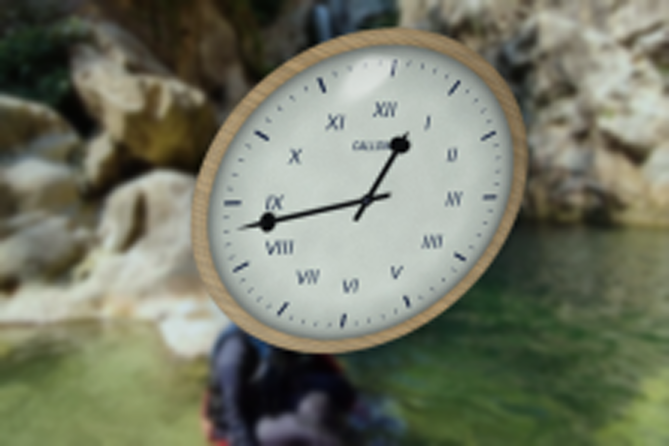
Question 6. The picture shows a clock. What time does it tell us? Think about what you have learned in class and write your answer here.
12:43
